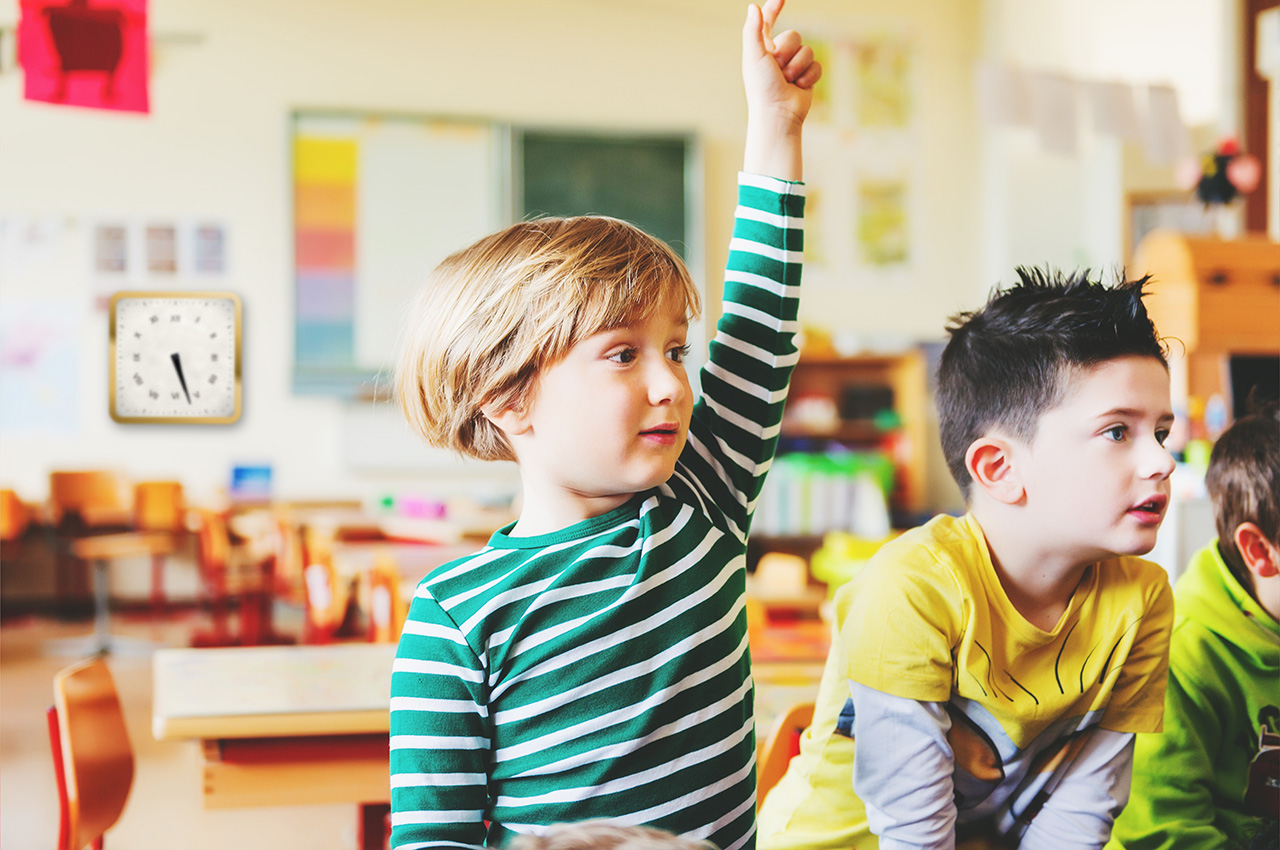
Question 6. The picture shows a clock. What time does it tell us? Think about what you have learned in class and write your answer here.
5:27
